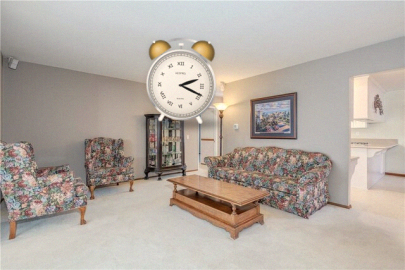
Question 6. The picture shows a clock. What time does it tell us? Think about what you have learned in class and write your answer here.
2:19
